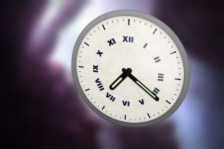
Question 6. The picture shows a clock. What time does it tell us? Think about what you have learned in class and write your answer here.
7:21
